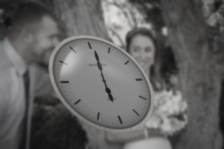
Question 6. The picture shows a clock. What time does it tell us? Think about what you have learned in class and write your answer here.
6:01
